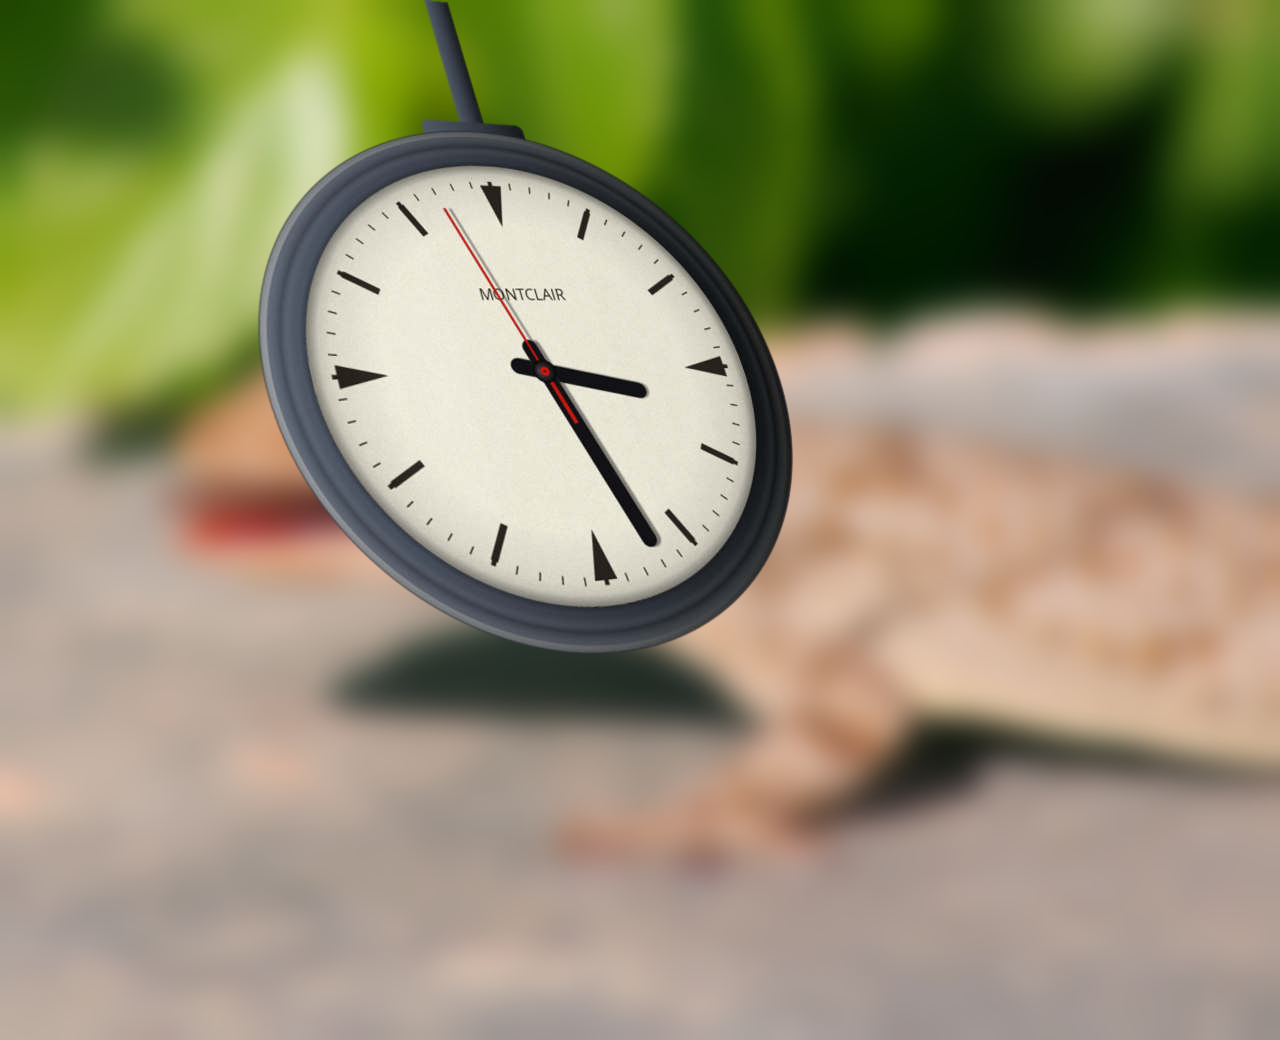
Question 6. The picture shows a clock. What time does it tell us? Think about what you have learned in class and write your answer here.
3:26:57
